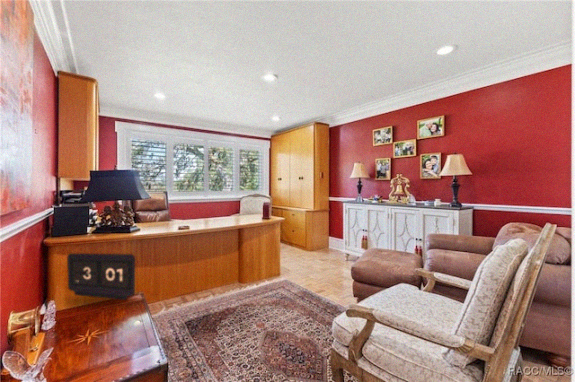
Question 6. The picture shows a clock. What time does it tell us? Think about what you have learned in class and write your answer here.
3:01
